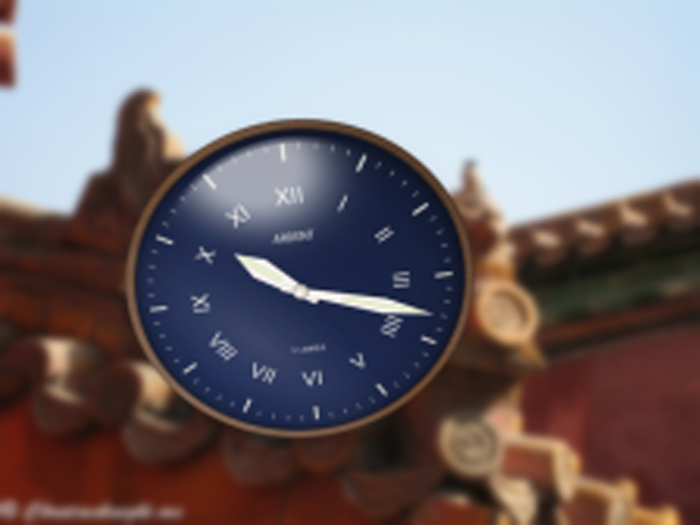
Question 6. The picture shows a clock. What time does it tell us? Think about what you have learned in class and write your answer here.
10:18
